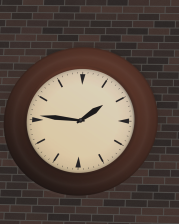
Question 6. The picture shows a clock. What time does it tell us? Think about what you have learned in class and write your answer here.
1:46
